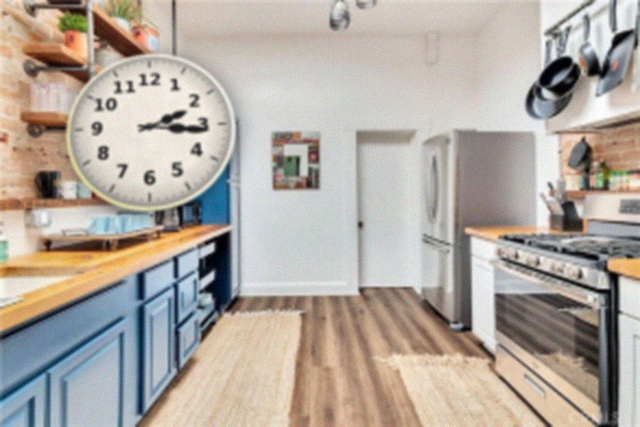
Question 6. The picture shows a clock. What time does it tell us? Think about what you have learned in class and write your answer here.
2:16
